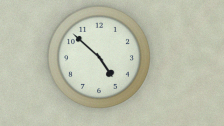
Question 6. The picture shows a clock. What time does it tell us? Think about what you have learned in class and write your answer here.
4:52
